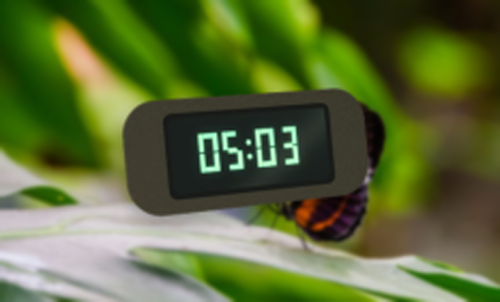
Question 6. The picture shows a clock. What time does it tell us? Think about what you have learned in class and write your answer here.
5:03
